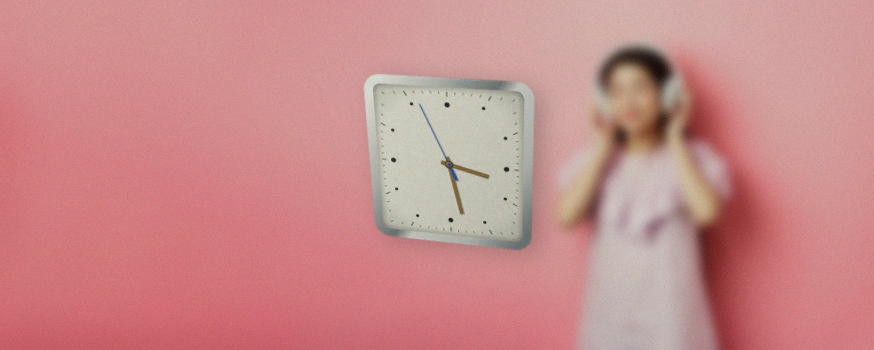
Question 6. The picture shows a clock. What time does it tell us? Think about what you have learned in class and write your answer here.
3:27:56
